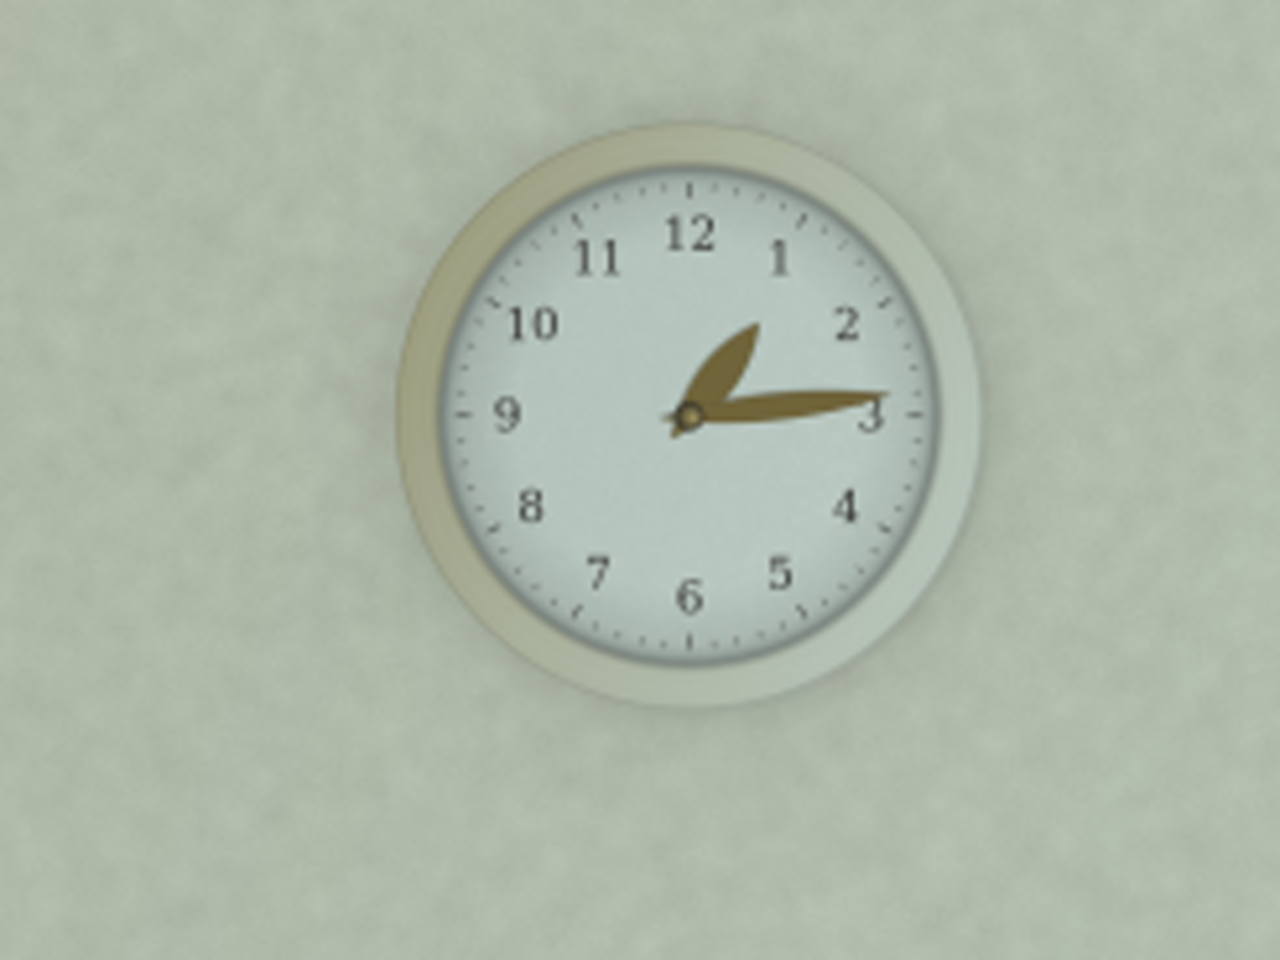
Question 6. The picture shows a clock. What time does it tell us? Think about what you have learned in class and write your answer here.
1:14
